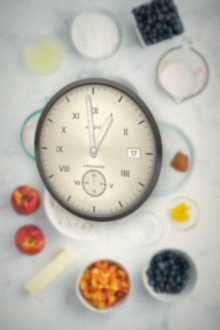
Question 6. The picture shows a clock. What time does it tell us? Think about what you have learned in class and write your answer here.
12:59
